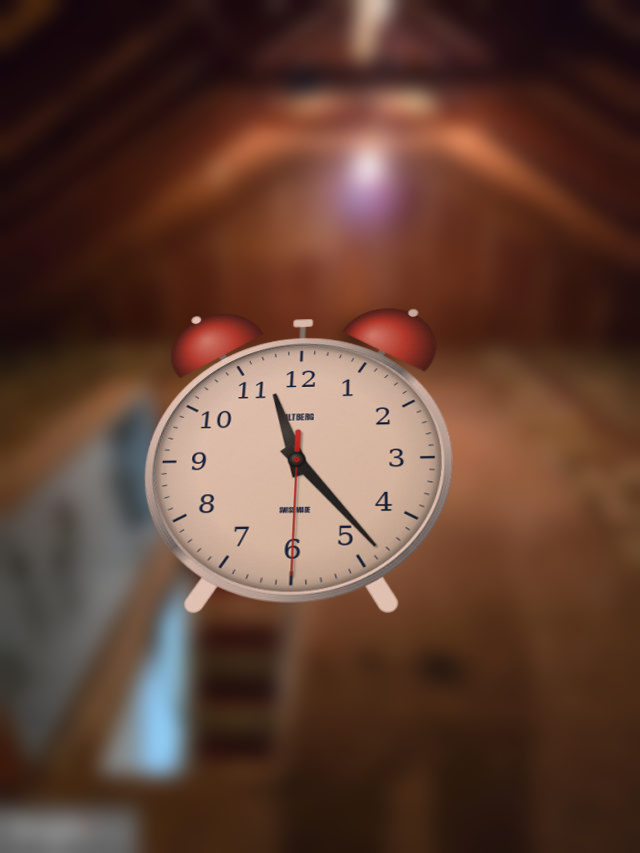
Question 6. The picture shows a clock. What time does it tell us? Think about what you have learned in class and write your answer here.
11:23:30
